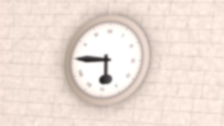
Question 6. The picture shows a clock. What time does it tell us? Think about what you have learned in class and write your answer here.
5:45
